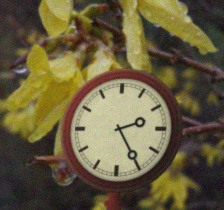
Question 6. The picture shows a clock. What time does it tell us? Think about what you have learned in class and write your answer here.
2:25
